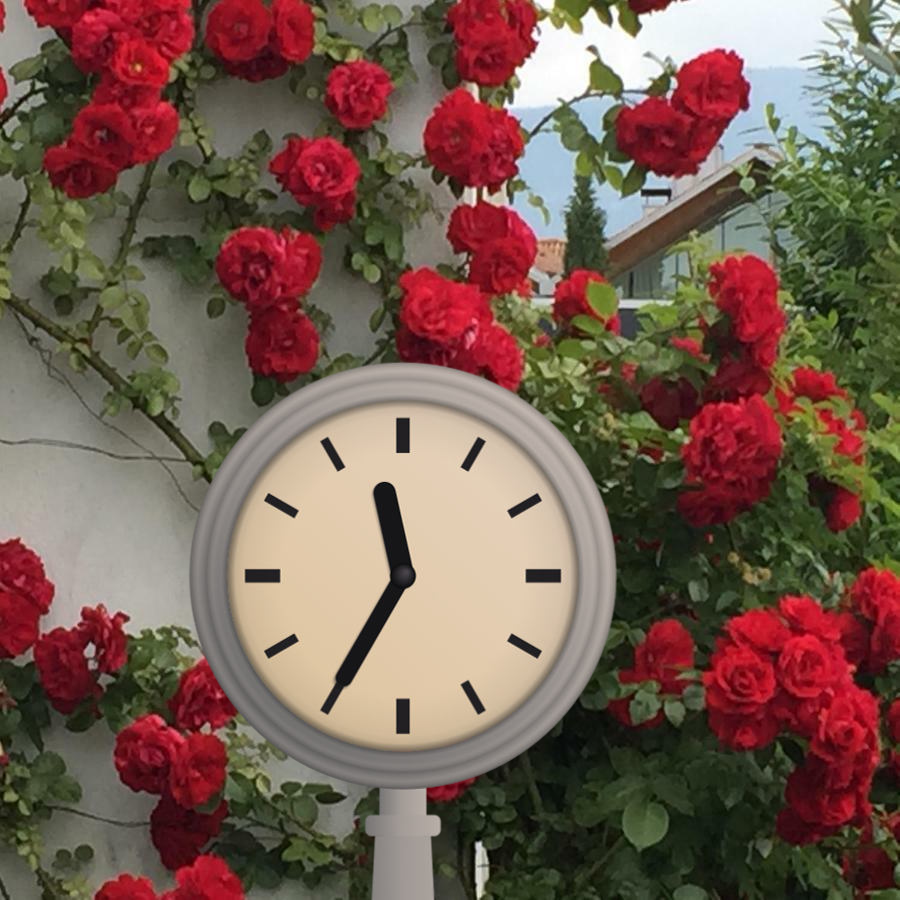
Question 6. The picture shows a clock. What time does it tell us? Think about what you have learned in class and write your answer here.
11:35
